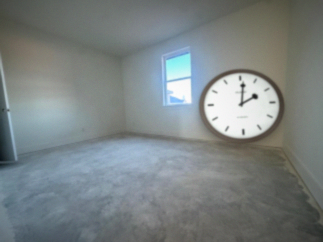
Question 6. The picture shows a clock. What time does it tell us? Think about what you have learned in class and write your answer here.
2:01
